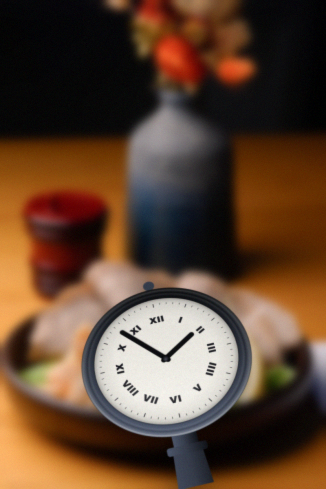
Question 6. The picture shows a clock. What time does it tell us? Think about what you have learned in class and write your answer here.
1:53
